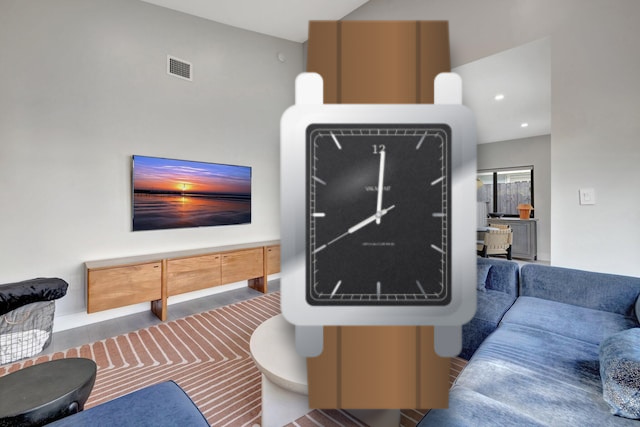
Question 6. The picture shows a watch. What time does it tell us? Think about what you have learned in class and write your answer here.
8:00:40
